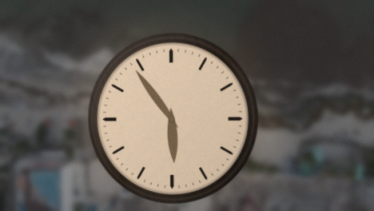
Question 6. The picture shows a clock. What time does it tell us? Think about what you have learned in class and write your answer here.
5:54
